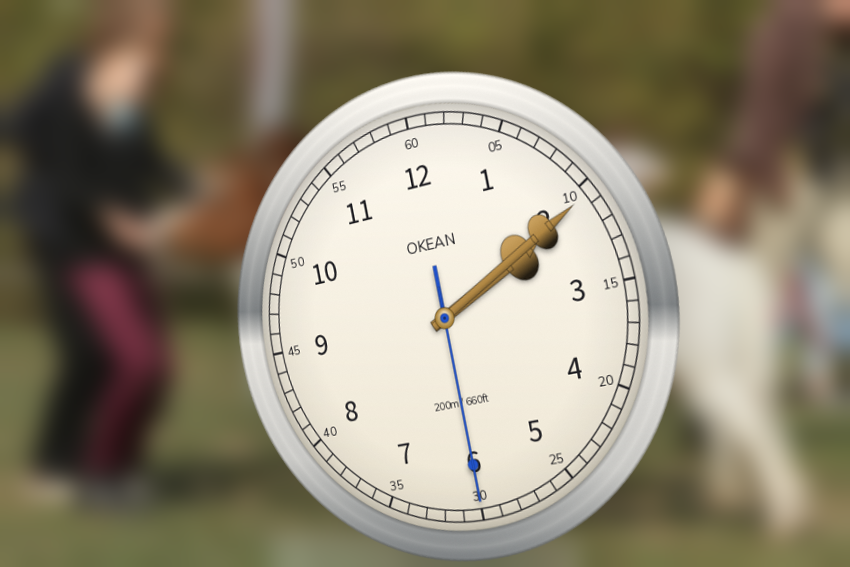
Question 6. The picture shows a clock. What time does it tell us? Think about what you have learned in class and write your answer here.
2:10:30
